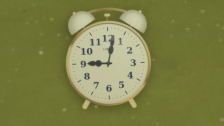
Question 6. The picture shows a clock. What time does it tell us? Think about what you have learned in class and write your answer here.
9:02
